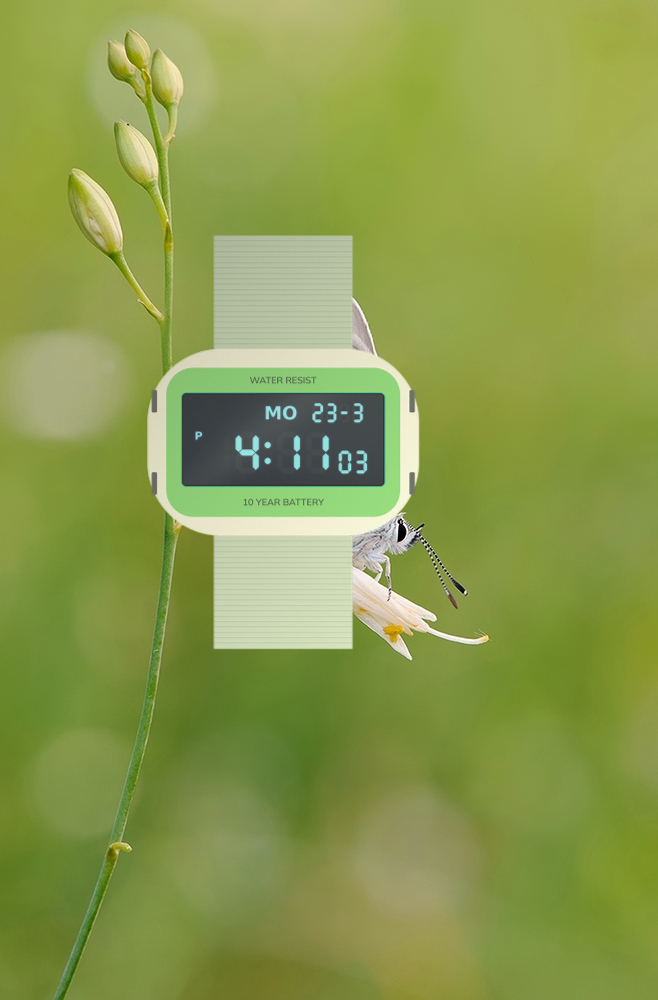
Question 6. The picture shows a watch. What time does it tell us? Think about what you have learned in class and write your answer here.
4:11:03
